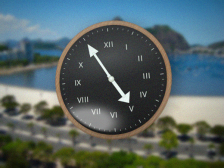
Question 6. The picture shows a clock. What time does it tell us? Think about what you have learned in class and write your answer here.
4:55
